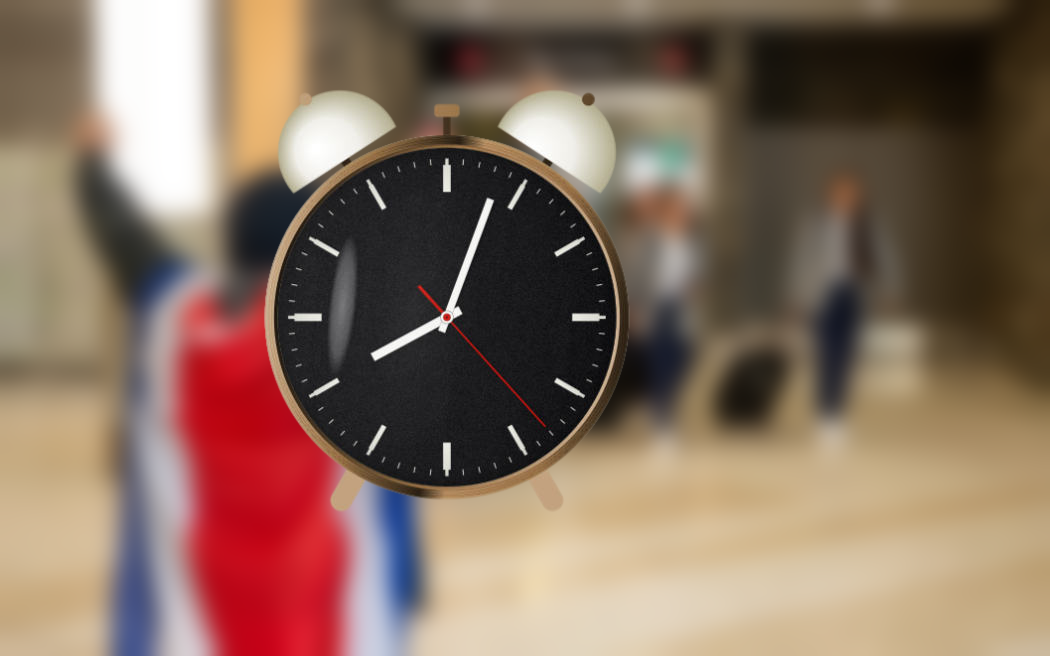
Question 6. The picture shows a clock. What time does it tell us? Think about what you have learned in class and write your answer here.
8:03:23
